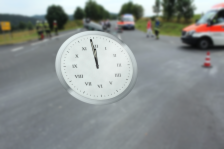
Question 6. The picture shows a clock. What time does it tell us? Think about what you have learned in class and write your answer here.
11:59
